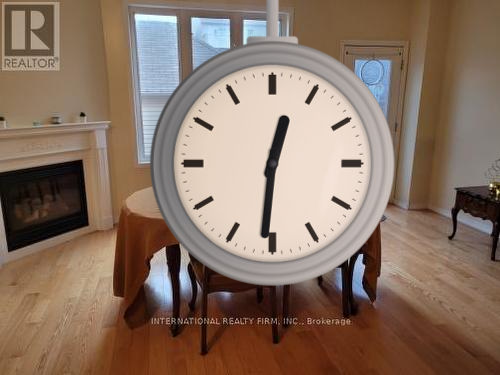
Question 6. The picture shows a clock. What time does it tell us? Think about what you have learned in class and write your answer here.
12:31
